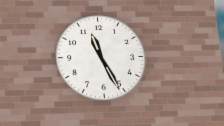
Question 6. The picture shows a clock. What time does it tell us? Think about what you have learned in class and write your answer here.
11:26
